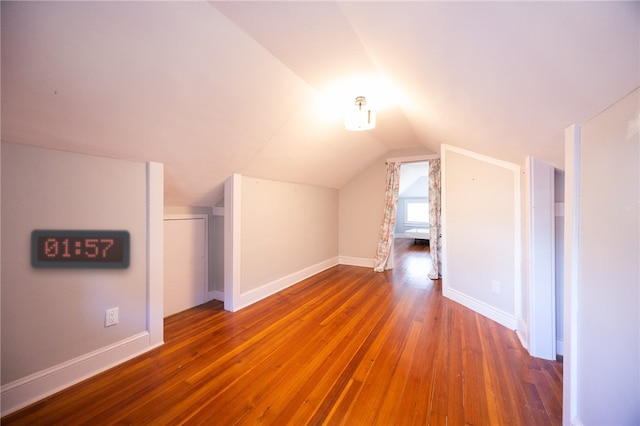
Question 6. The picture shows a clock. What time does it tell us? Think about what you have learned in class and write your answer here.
1:57
